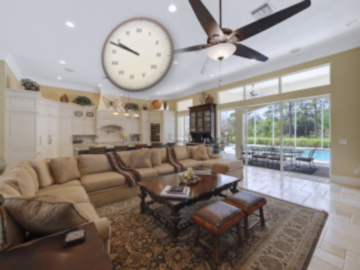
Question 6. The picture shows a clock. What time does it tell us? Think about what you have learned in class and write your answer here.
9:48
